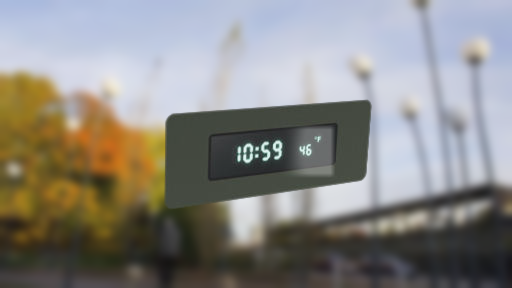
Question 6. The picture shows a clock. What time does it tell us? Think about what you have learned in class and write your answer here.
10:59
